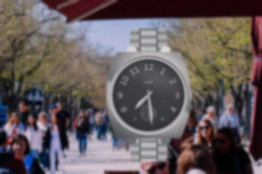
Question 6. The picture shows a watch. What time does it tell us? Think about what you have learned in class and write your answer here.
7:29
